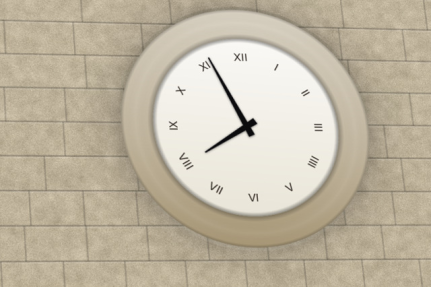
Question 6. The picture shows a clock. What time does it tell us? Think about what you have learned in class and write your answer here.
7:56
